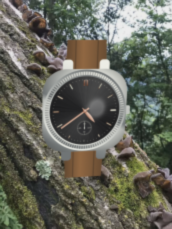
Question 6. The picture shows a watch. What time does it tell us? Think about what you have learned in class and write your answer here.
4:39
